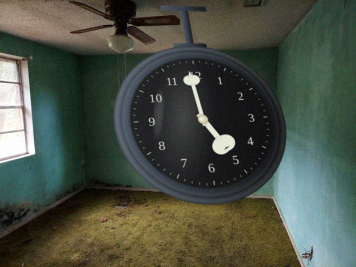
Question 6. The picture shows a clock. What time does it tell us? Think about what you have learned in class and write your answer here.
4:59
